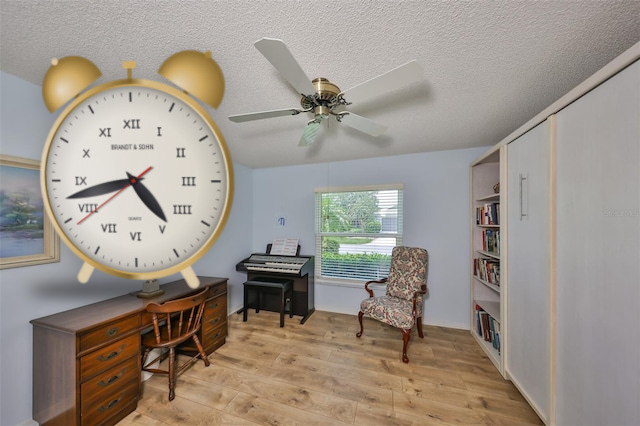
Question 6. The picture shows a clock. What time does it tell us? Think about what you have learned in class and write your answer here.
4:42:39
